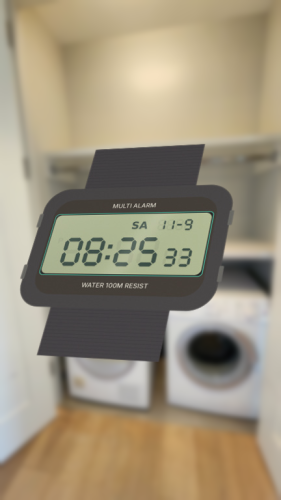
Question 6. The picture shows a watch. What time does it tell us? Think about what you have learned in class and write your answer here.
8:25:33
